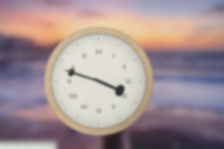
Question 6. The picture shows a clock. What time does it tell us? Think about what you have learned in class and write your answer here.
3:48
